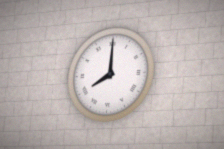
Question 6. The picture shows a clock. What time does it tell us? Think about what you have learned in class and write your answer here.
8:00
